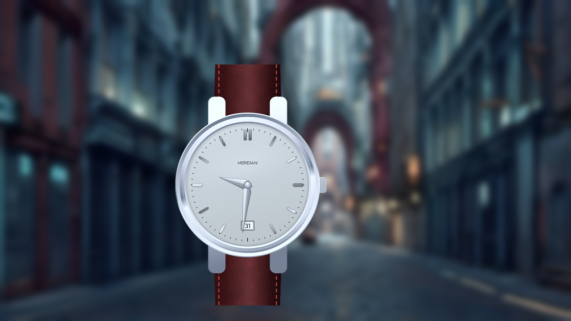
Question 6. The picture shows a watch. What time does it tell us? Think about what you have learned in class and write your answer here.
9:31
